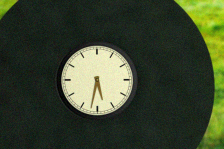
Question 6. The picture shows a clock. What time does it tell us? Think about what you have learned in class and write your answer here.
5:32
